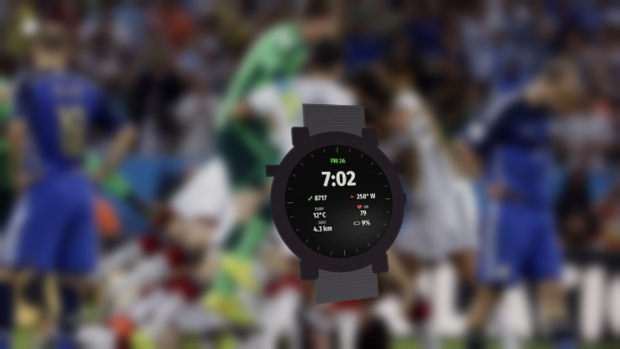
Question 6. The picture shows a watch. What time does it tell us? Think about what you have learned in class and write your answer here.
7:02
